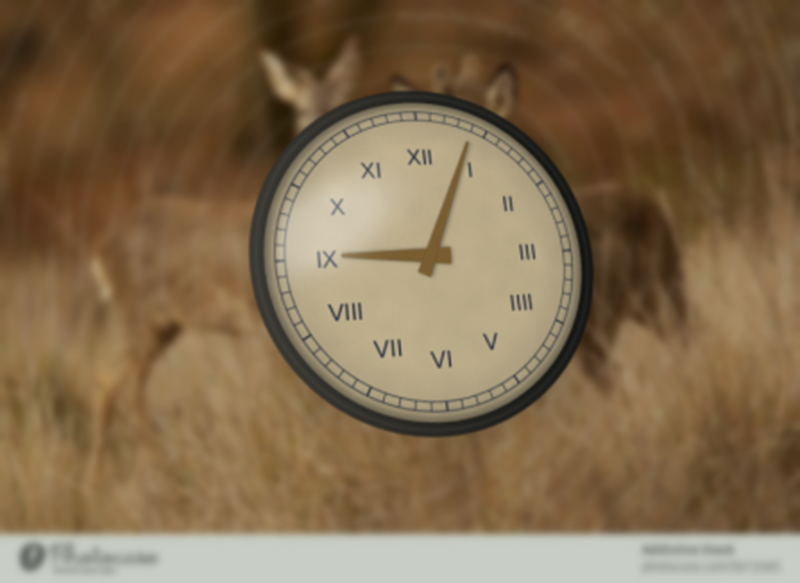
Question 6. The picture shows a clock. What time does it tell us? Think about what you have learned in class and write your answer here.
9:04
